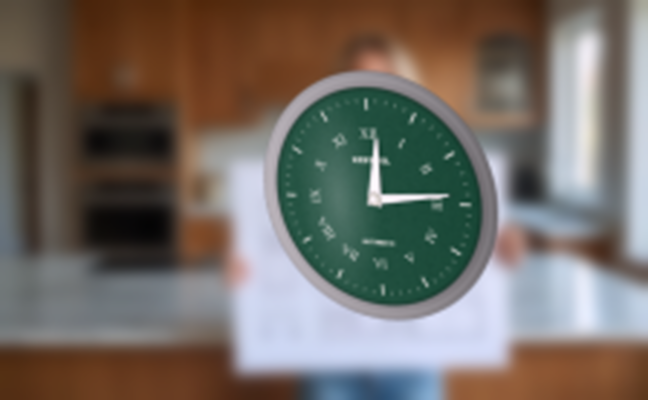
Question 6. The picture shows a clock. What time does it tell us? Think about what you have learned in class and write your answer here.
12:14
